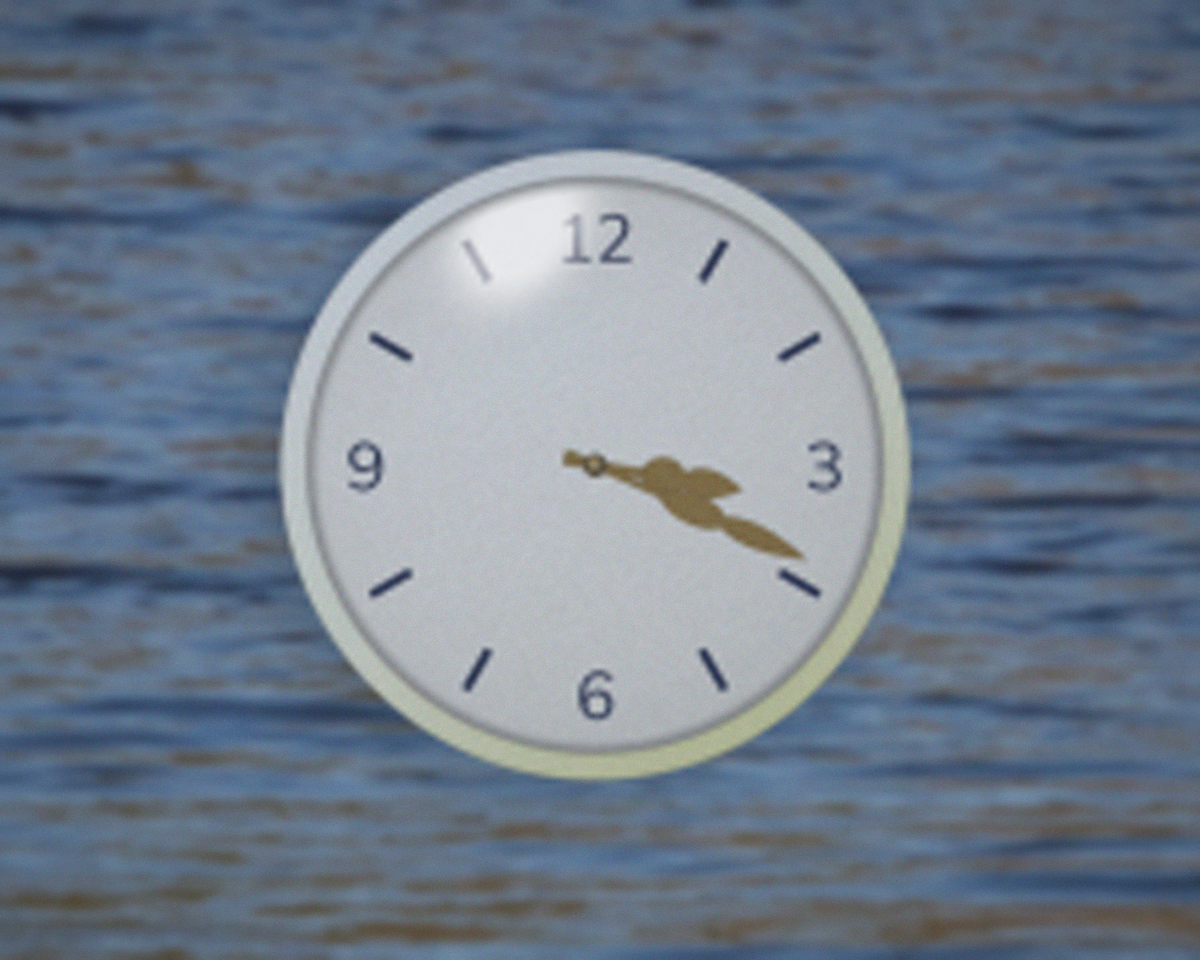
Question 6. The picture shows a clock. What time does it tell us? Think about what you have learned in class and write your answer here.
3:19
